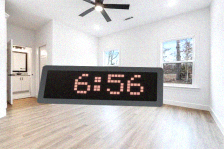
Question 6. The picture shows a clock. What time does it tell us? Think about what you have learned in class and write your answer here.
6:56
